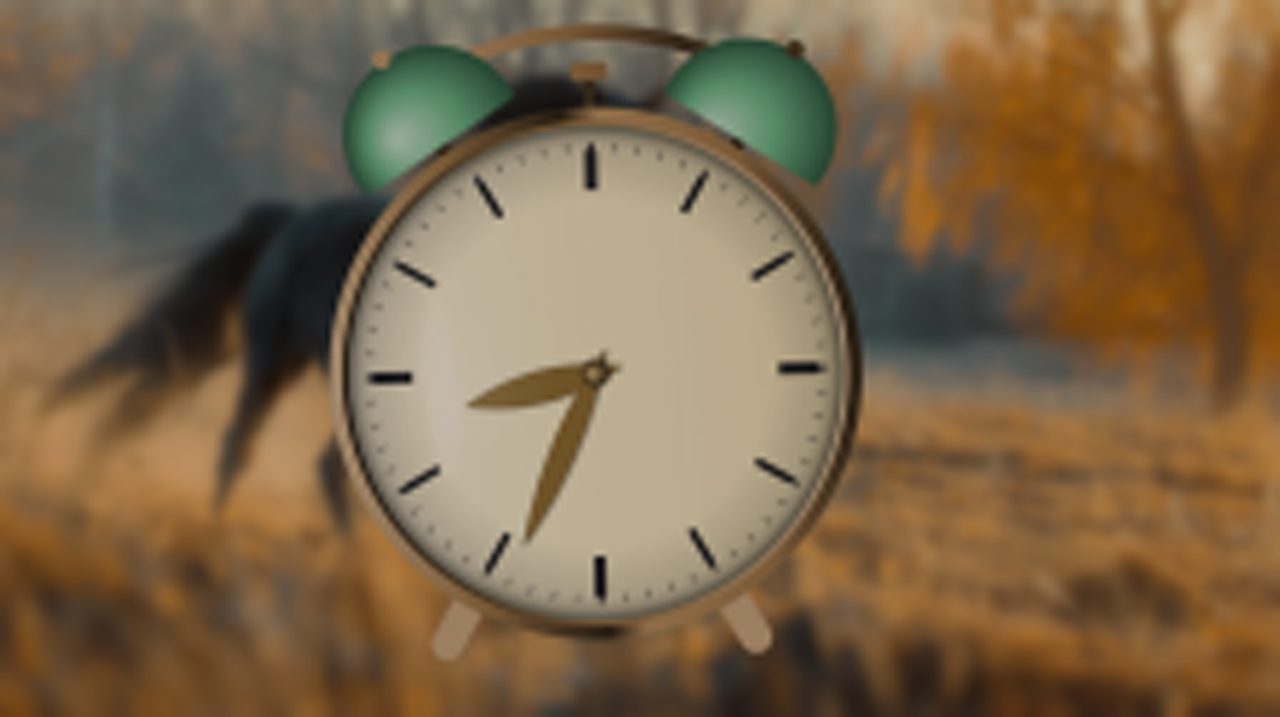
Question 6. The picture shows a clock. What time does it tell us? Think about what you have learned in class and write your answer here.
8:34
